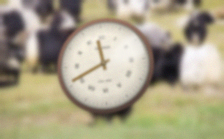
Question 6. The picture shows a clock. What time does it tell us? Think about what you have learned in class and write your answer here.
11:41
